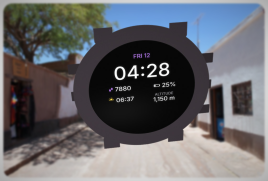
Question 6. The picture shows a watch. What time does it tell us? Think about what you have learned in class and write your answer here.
4:28
